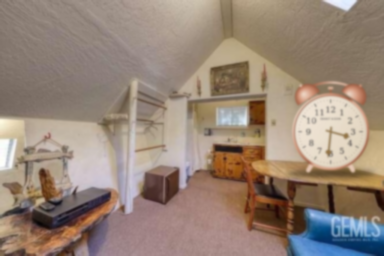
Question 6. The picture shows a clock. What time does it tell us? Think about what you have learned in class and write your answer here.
3:31
